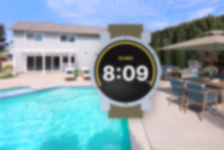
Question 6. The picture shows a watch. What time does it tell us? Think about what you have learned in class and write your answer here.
8:09
